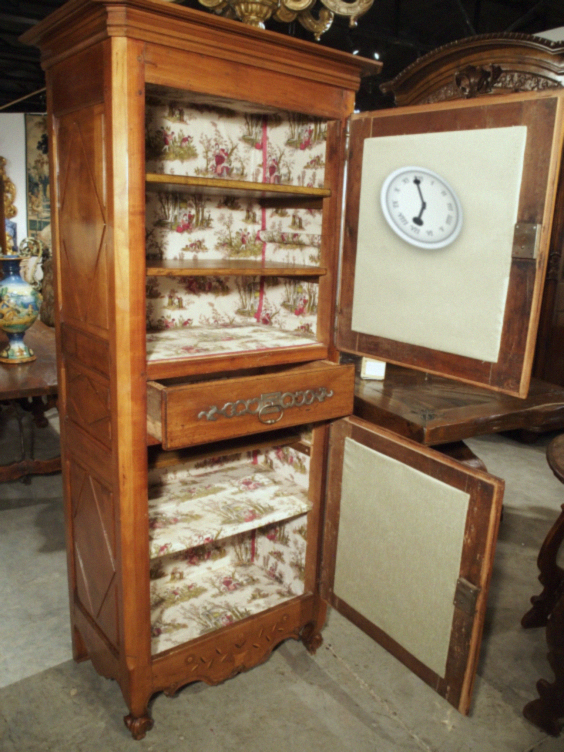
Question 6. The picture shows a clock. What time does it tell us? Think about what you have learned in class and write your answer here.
6:59
